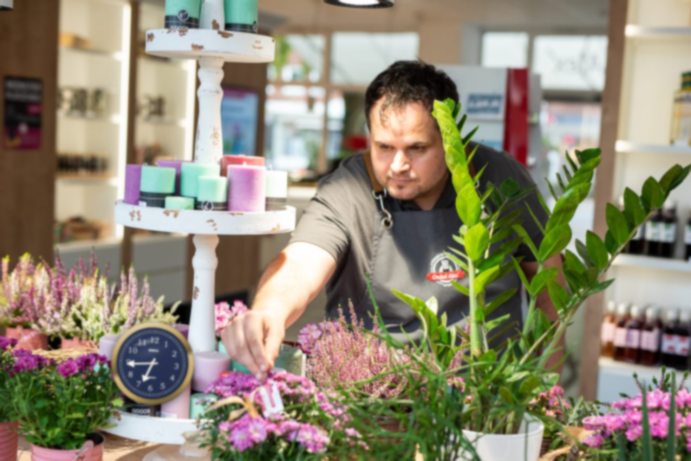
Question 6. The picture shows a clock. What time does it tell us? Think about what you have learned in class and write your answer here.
6:44
